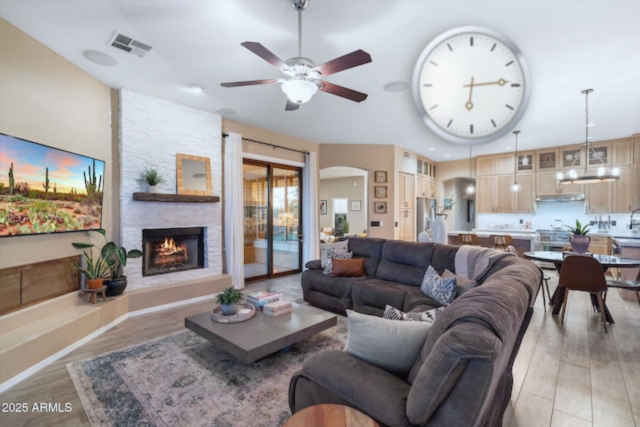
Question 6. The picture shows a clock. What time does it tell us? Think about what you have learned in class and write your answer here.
6:14
